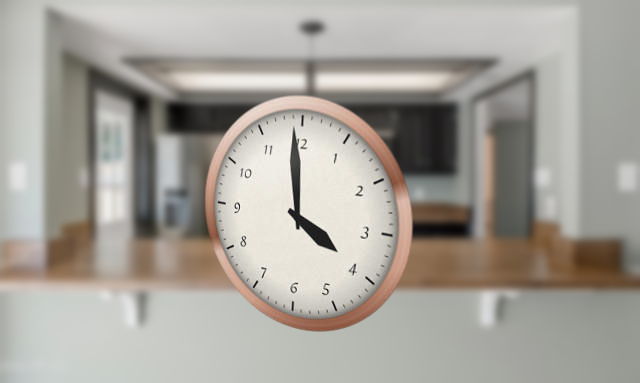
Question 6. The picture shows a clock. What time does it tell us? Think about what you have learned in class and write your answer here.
3:59
